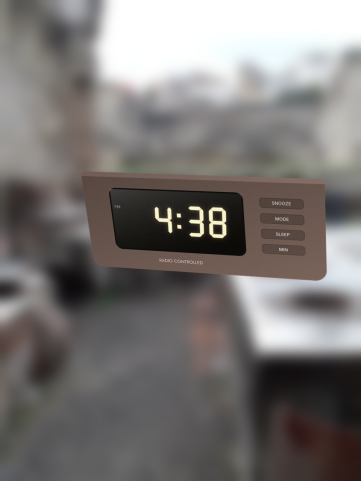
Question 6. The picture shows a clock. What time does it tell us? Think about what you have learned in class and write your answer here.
4:38
